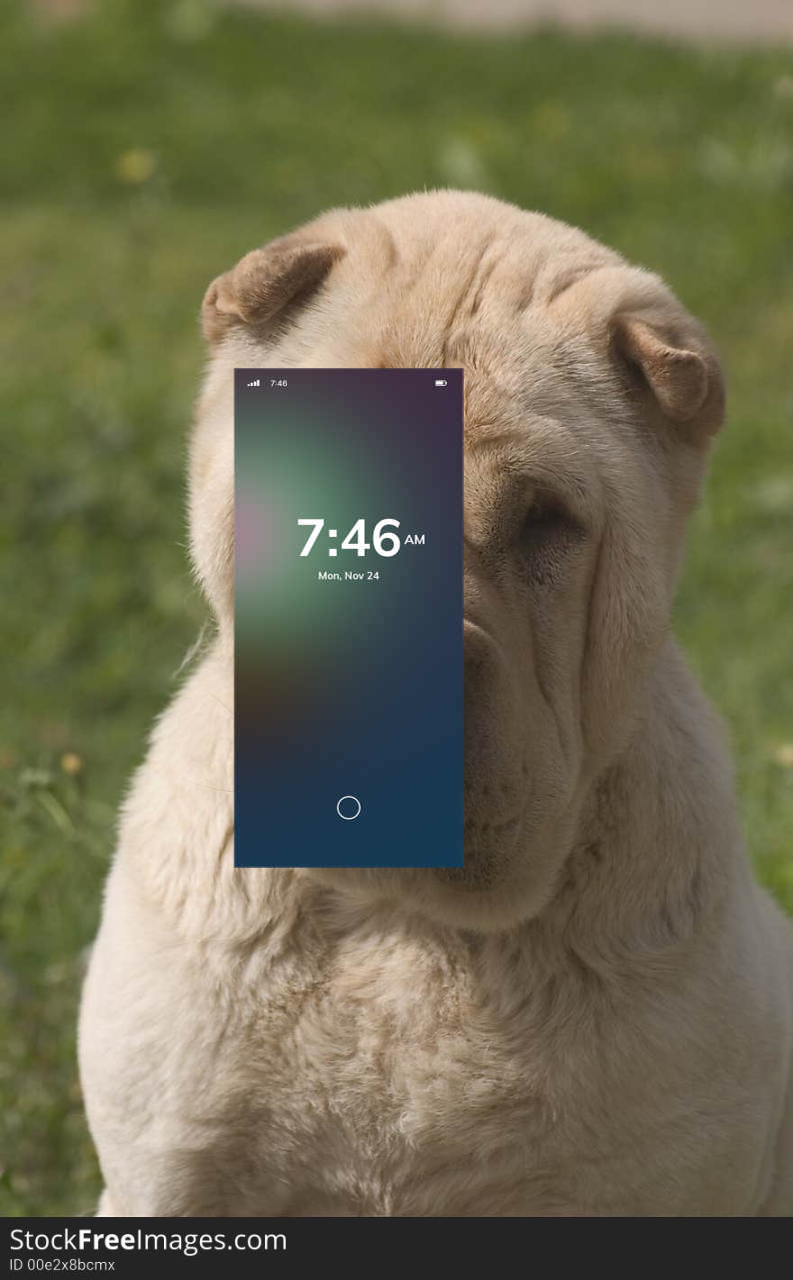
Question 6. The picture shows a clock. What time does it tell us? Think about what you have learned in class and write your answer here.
7:46
